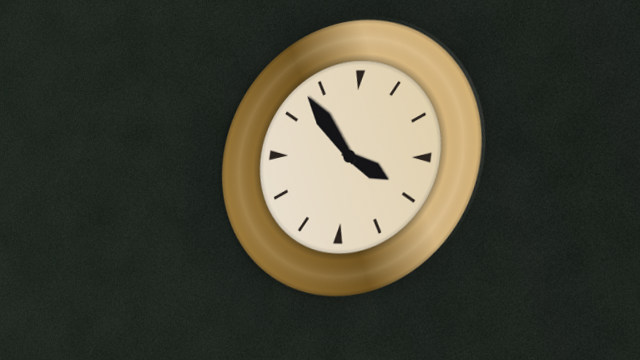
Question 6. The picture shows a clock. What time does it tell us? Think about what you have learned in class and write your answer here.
3:53
